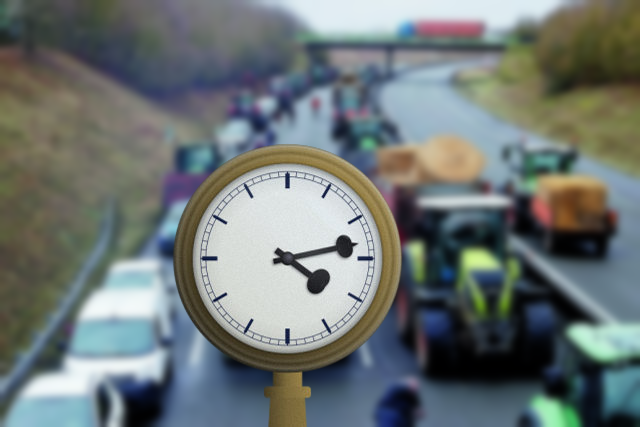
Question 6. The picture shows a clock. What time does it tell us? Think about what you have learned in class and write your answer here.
4:13
